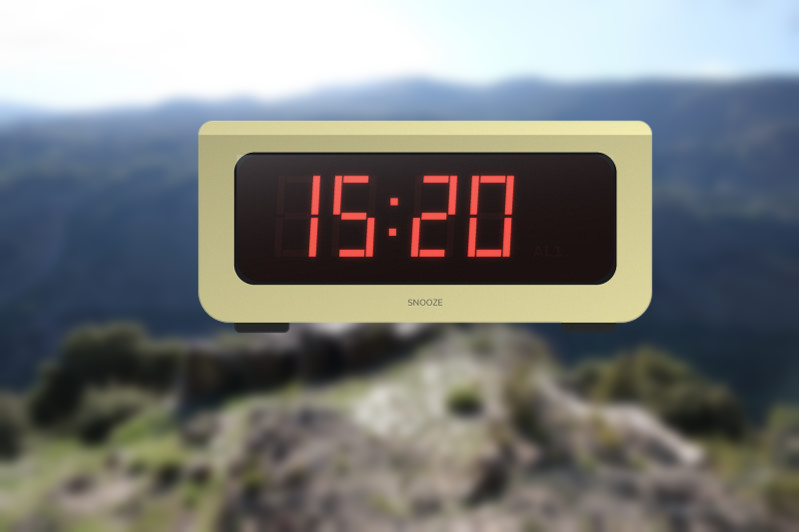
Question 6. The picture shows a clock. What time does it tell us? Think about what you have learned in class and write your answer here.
15:20
